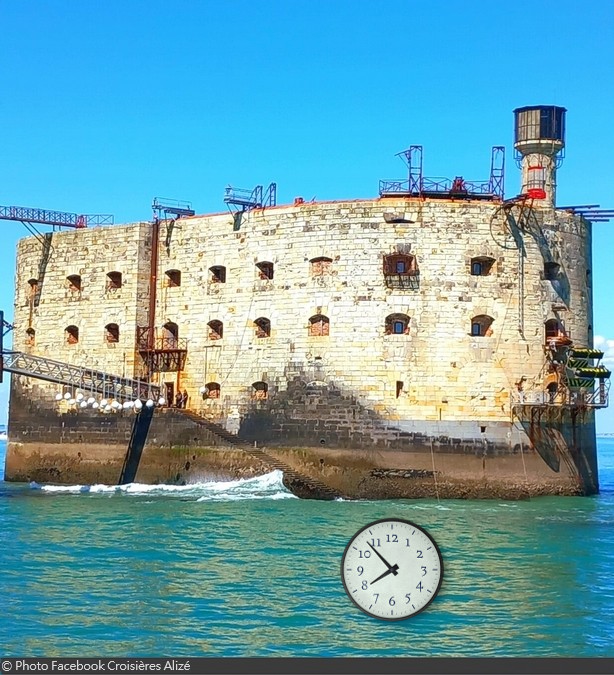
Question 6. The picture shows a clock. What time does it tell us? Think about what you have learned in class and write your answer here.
7:53
